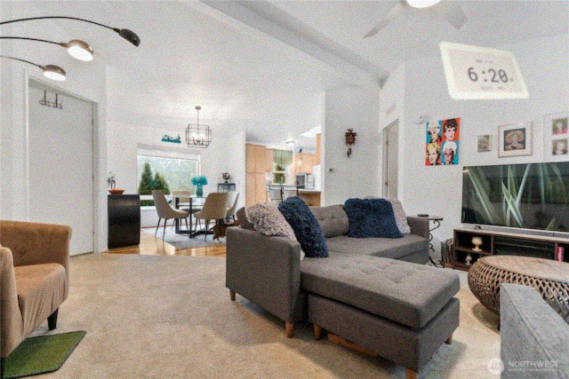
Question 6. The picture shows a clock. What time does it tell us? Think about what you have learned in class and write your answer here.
6:20
